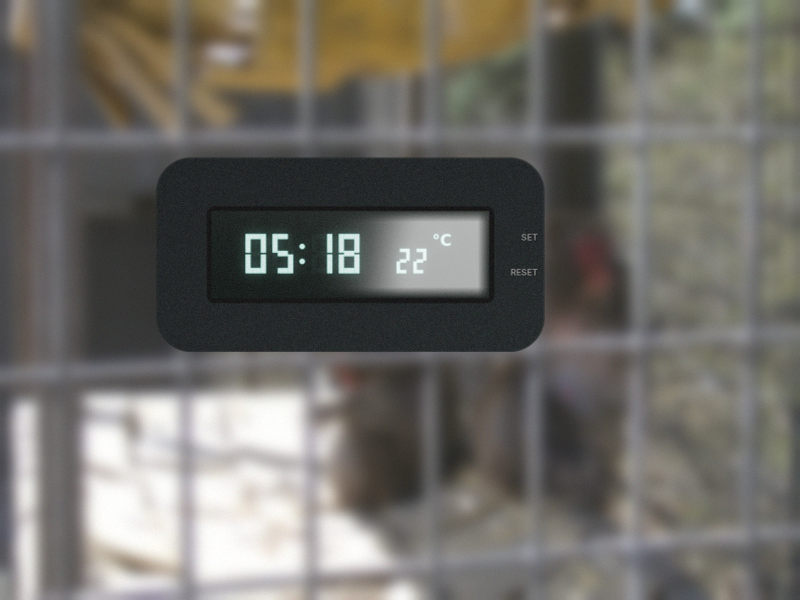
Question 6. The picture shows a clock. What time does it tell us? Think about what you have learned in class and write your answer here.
5:18
